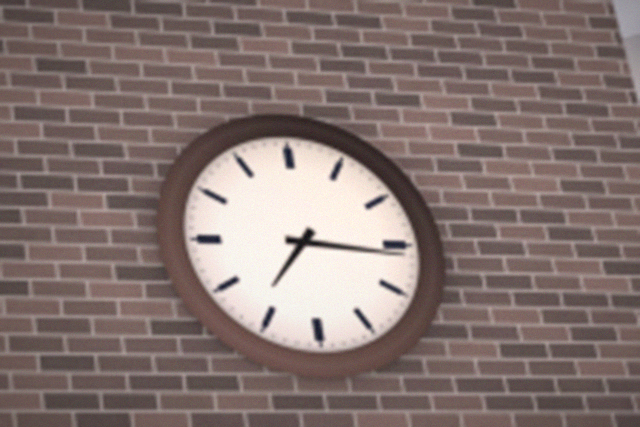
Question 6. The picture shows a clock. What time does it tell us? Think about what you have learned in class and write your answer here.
7:16
